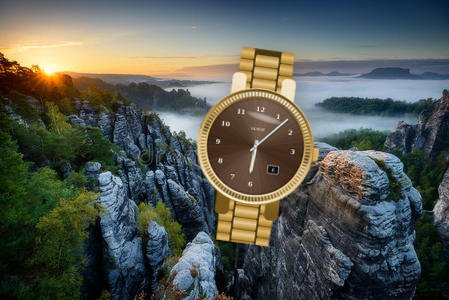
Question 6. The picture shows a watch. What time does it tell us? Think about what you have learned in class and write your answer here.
6:07
